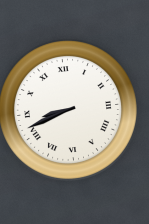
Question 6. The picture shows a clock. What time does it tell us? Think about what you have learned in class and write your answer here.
8:42
